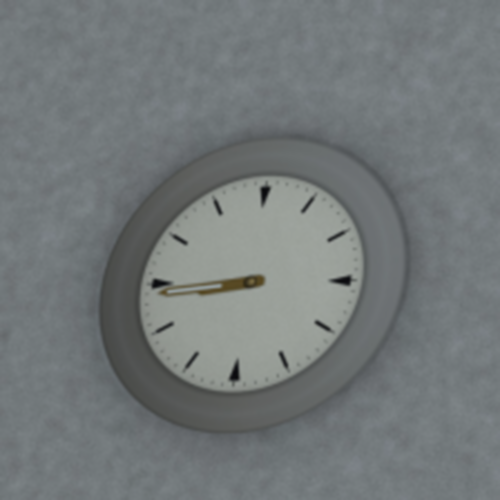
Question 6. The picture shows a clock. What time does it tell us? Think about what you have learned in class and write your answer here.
8:44
